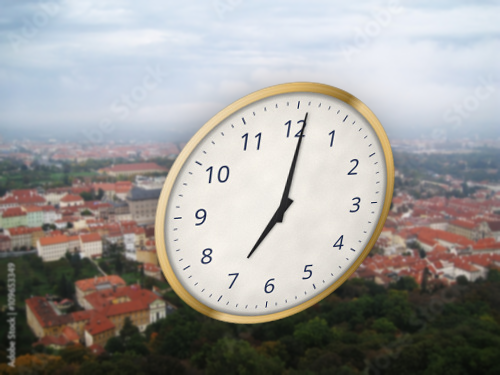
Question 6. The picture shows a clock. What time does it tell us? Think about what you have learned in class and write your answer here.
7:01
